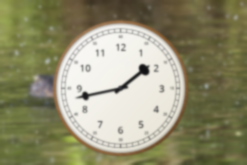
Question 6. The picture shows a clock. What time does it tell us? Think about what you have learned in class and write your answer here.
1:43
